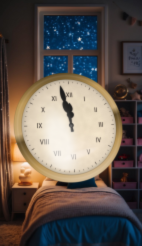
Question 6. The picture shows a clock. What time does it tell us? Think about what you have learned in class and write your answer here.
11:58
